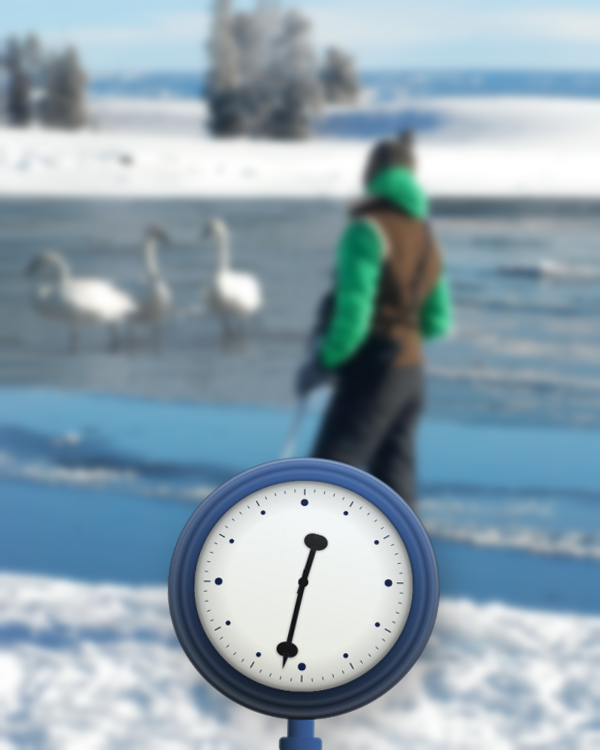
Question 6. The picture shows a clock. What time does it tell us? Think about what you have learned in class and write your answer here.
12:32
